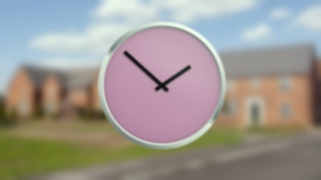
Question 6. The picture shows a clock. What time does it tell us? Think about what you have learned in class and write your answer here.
1:52
